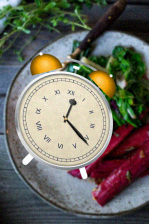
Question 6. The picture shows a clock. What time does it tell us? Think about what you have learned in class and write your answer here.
12:21
